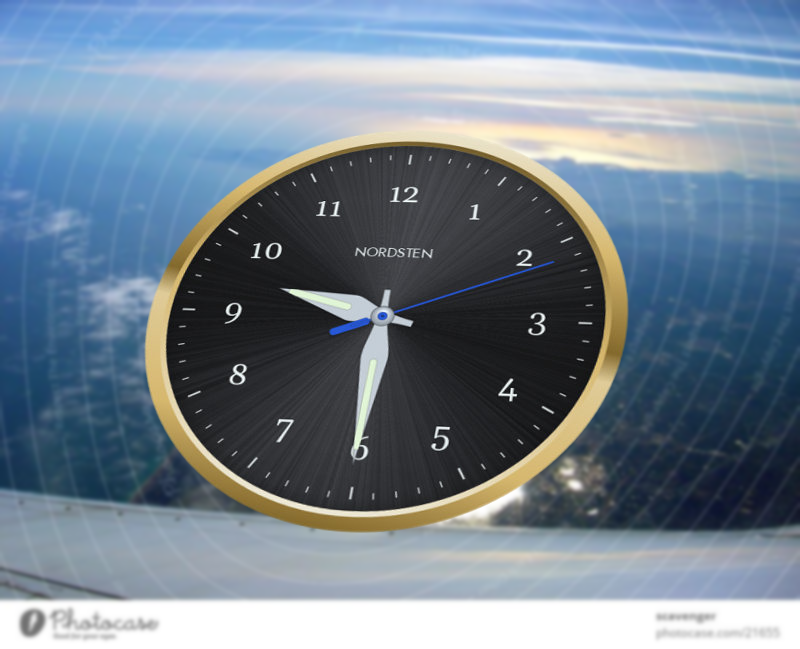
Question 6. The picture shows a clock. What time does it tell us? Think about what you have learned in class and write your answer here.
9:30:11
